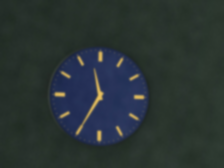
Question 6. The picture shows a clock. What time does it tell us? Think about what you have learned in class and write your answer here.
11:35
